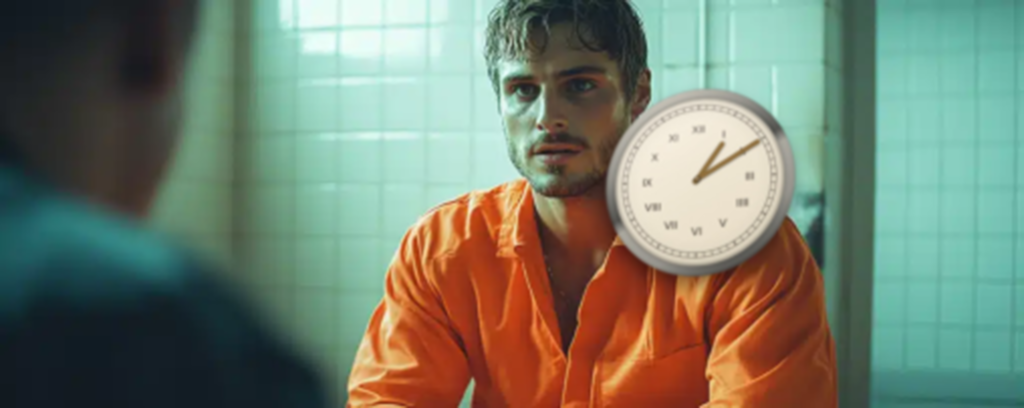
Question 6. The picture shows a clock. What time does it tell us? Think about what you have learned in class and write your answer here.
1:10
